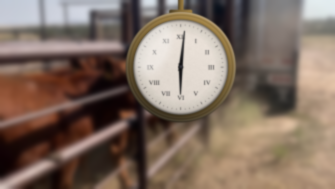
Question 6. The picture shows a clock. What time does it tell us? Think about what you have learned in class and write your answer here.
6:01
